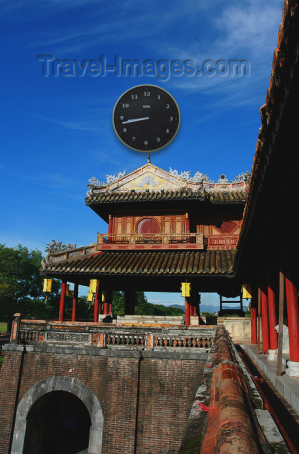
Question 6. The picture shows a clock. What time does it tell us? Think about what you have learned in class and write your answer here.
8:43
